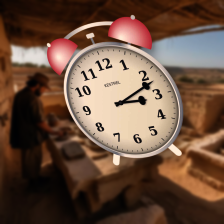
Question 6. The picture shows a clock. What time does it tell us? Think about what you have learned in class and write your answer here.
3:12
